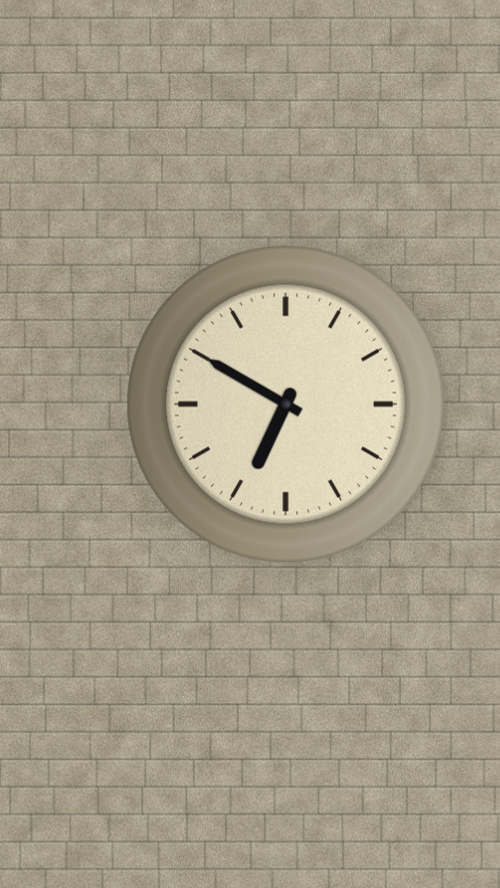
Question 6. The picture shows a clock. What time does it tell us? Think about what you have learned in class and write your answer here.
6:50
